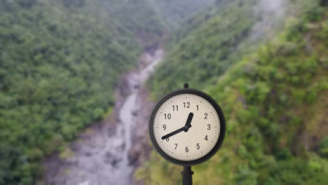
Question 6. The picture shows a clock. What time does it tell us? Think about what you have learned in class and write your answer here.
12:41
